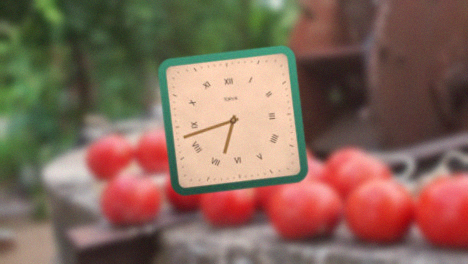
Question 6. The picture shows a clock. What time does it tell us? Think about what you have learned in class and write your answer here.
6:43
